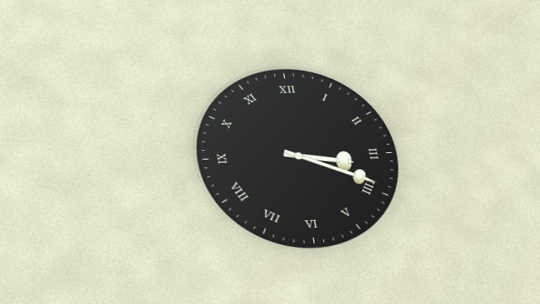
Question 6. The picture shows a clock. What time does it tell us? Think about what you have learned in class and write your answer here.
3:19
